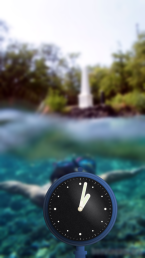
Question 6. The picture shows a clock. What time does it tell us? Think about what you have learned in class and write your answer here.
1:02
